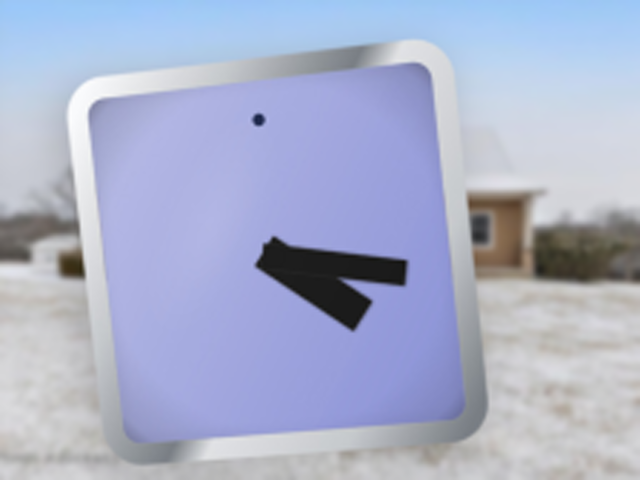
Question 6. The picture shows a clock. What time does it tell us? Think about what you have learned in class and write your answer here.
4:17
